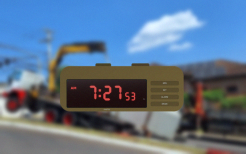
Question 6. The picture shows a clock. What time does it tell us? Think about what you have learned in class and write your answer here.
7:27:53
